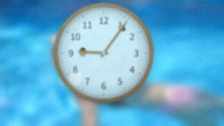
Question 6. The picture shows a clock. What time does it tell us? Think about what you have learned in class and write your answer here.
9:06
